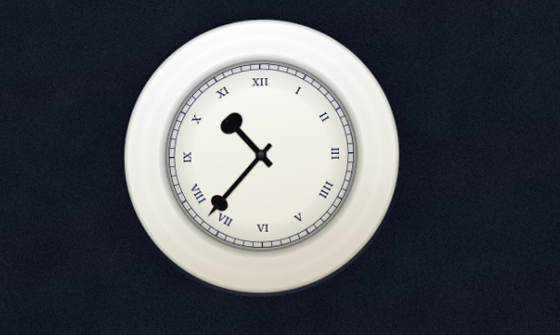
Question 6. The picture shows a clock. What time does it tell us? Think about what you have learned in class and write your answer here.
10:37
